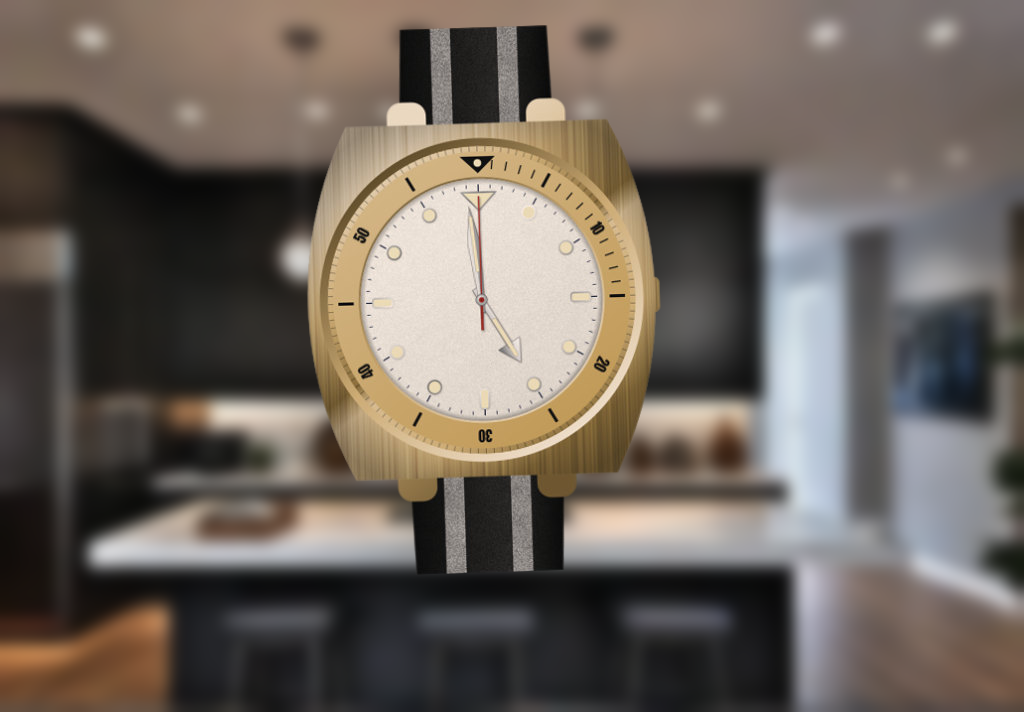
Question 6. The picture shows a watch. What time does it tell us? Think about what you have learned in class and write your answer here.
4:59:00
